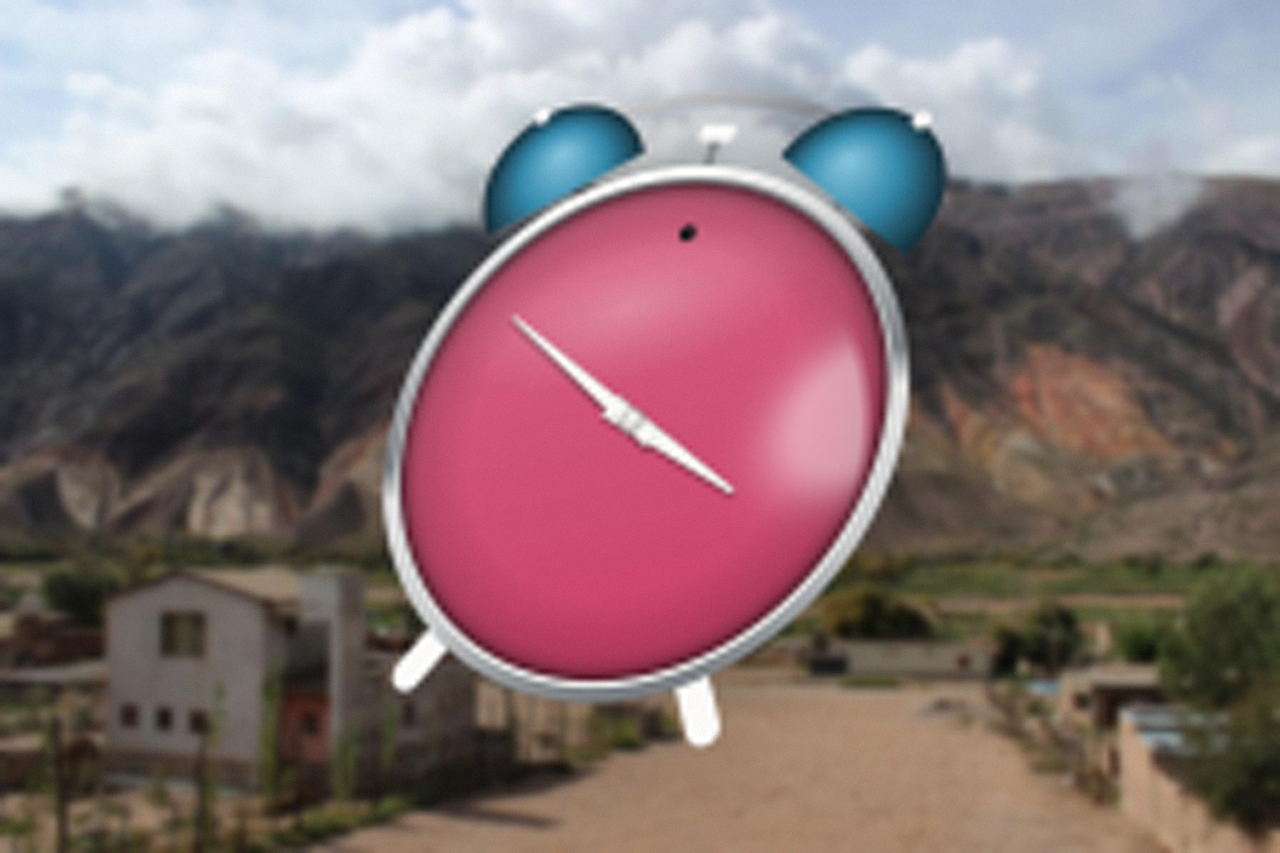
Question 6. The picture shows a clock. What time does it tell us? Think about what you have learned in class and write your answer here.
3:50
